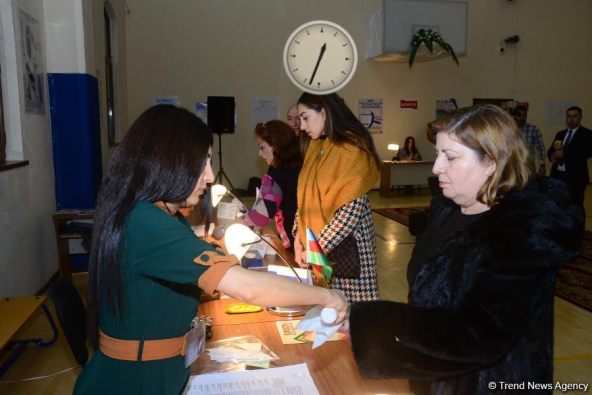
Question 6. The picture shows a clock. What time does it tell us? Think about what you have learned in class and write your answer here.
12:33
